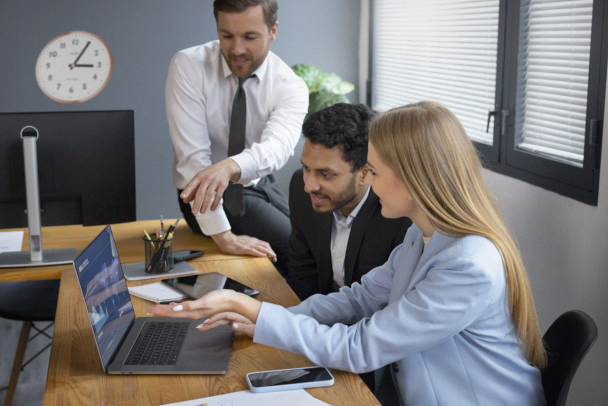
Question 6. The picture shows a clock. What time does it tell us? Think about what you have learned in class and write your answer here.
3:05
